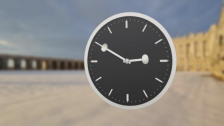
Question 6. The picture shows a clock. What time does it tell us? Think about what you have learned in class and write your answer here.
2:50
